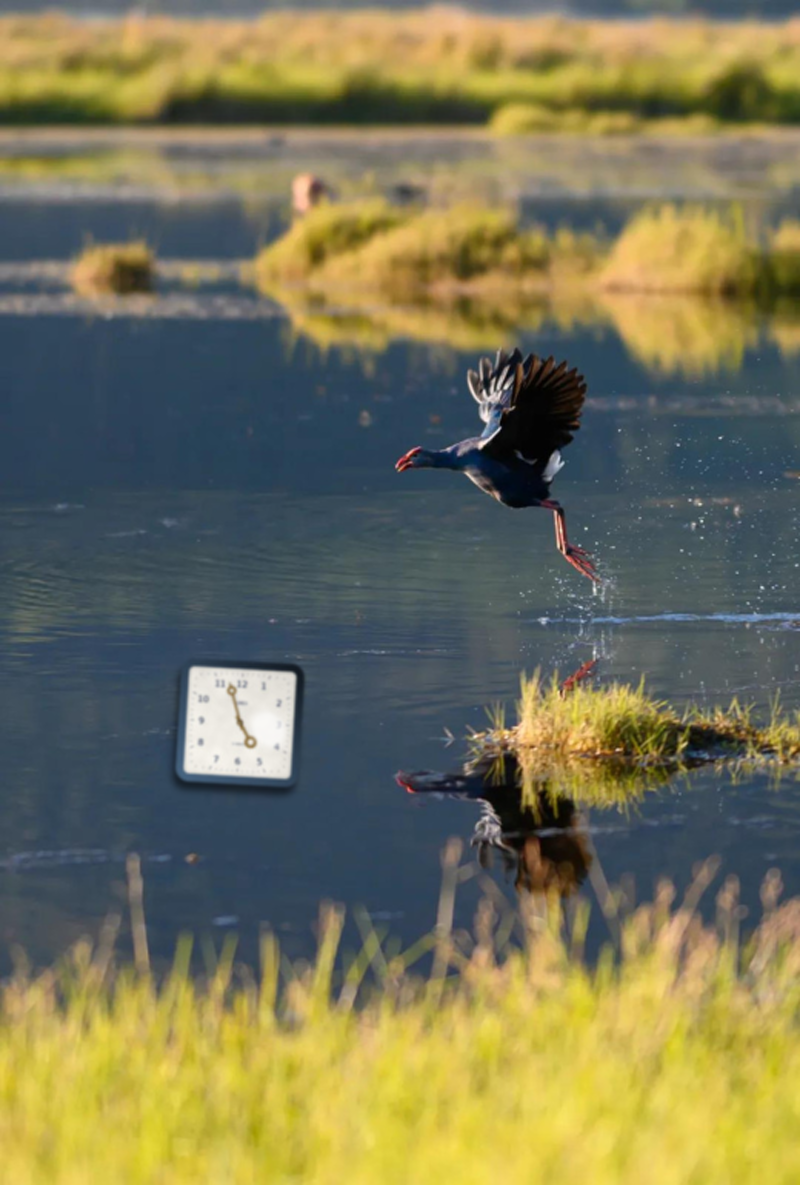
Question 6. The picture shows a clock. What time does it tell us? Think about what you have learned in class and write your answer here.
4:57
